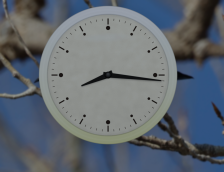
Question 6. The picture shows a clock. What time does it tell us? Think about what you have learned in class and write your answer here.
8:16
